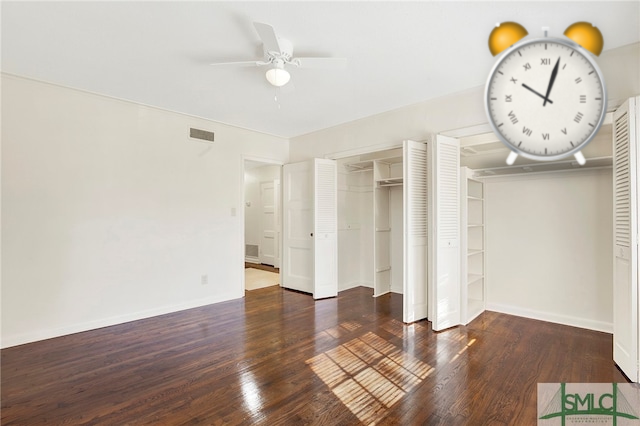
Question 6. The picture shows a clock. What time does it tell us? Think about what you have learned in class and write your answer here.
10:03
